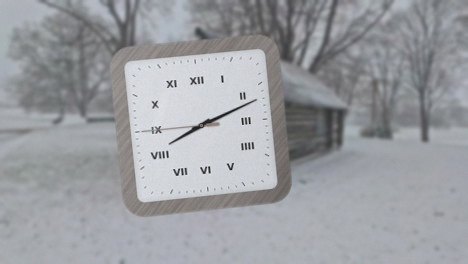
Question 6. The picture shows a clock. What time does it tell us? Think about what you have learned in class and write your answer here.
8:11:45
